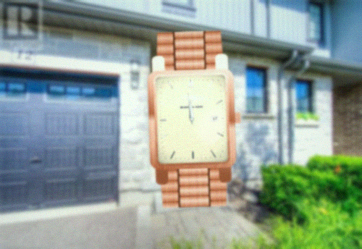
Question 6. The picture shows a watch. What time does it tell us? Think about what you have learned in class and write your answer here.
11:59
